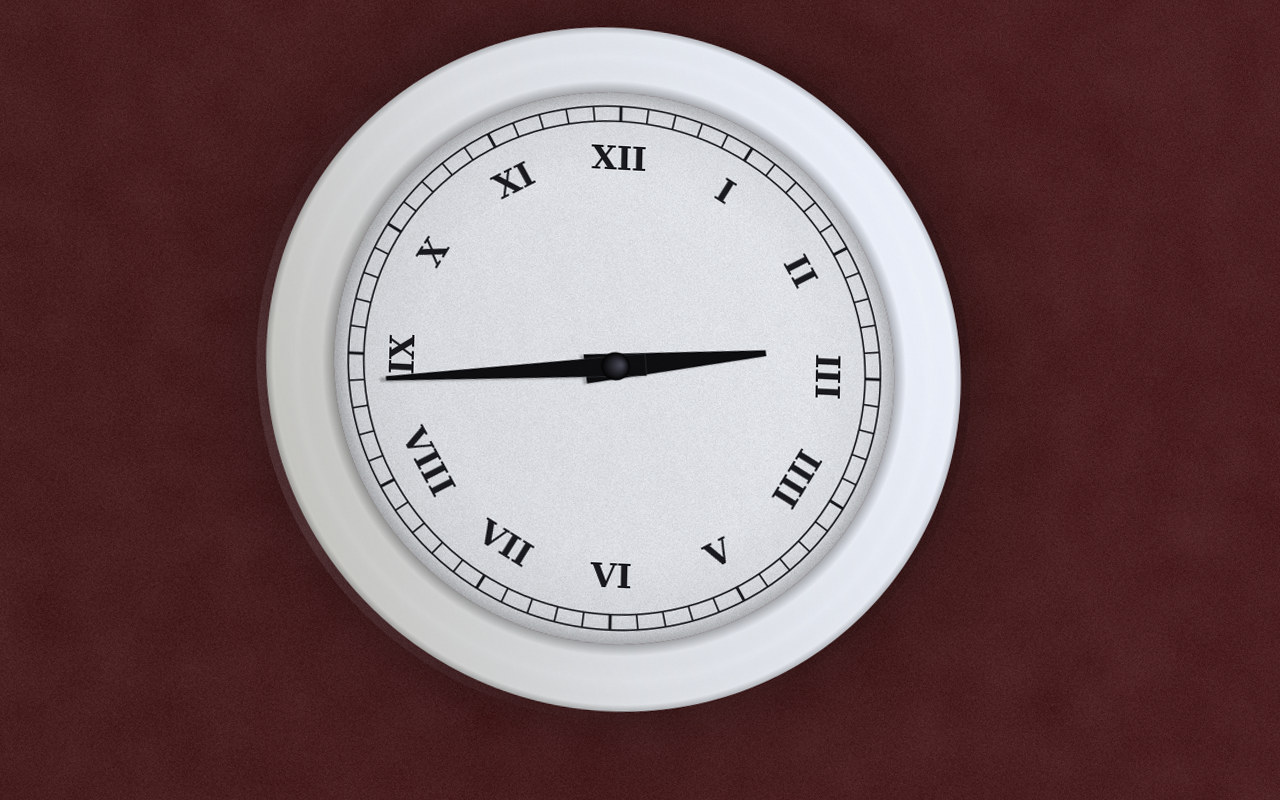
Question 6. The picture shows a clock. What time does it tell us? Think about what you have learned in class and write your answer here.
2:44
